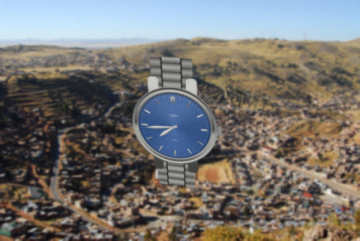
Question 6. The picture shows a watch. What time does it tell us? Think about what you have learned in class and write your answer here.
7:44
